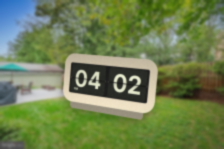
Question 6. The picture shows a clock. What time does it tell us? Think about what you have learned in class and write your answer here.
4:02
